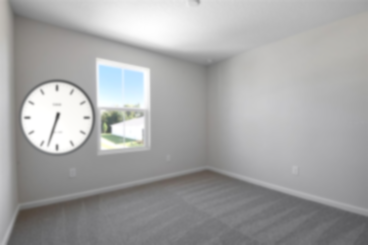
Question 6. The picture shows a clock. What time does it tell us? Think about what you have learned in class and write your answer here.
6:33
